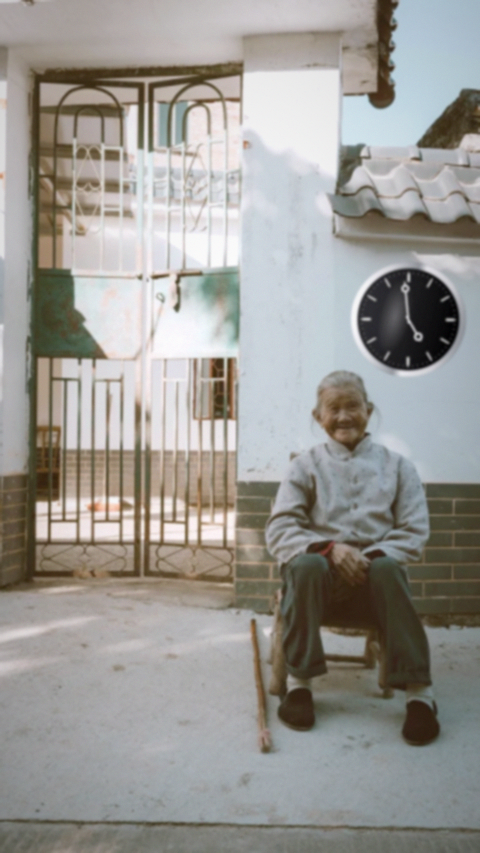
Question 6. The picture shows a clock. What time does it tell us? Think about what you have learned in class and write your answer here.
4:59
